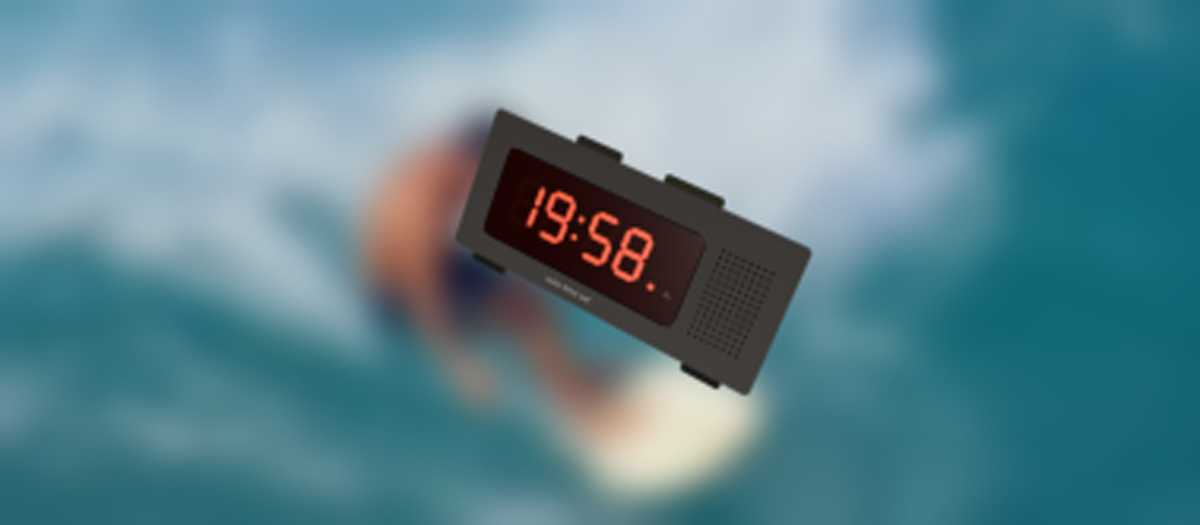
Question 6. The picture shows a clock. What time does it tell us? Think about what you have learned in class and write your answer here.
19:58
